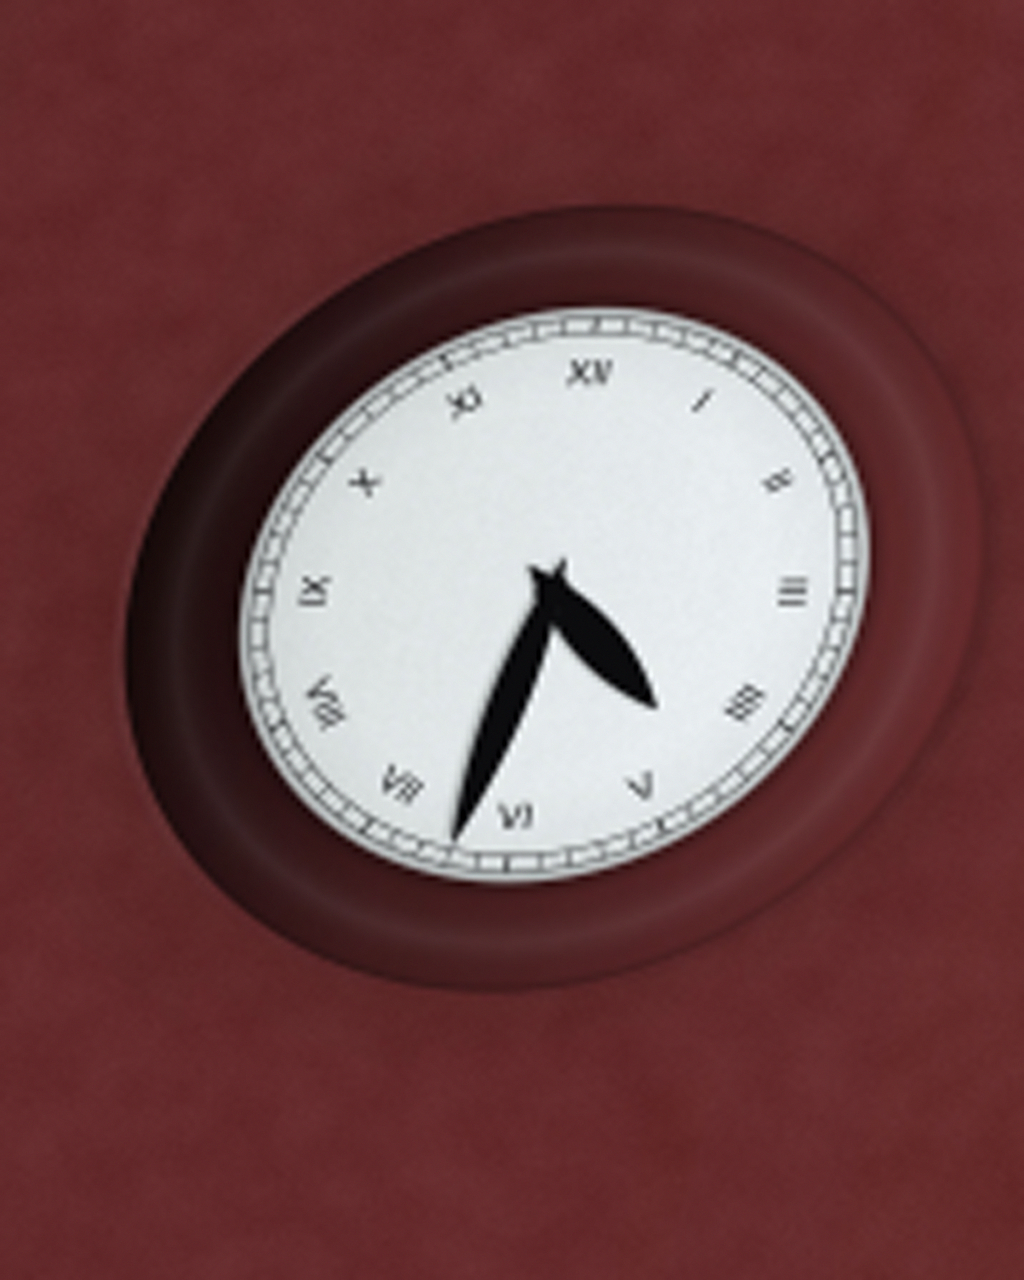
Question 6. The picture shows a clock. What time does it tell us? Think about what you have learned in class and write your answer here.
4:32
